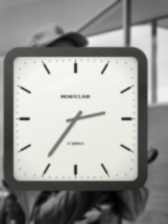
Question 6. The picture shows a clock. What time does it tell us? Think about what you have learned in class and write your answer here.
2:36
